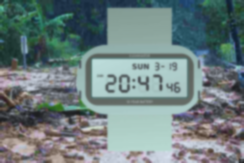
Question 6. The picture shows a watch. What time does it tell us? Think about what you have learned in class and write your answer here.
20:47
